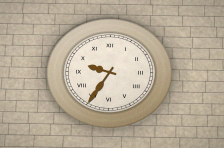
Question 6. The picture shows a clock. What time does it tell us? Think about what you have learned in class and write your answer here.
9:35
